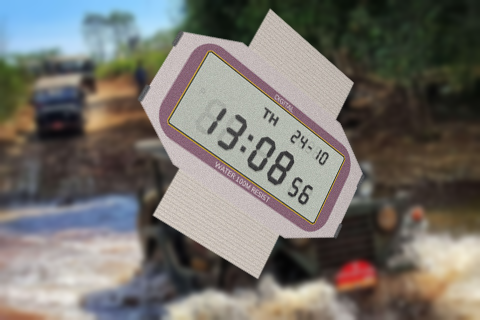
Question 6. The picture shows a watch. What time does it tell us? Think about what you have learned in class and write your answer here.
13:08:56
